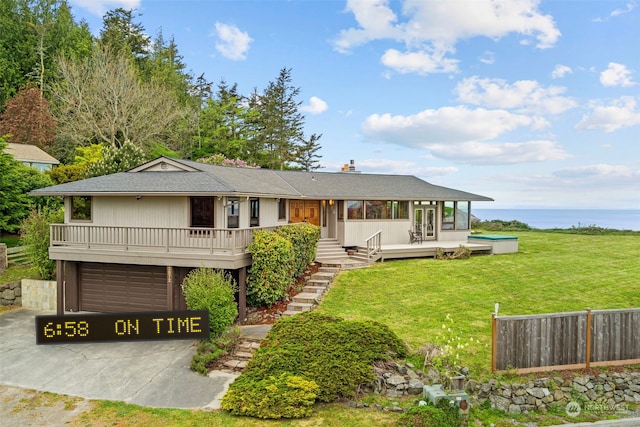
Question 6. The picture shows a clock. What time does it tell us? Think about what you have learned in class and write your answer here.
6:58
